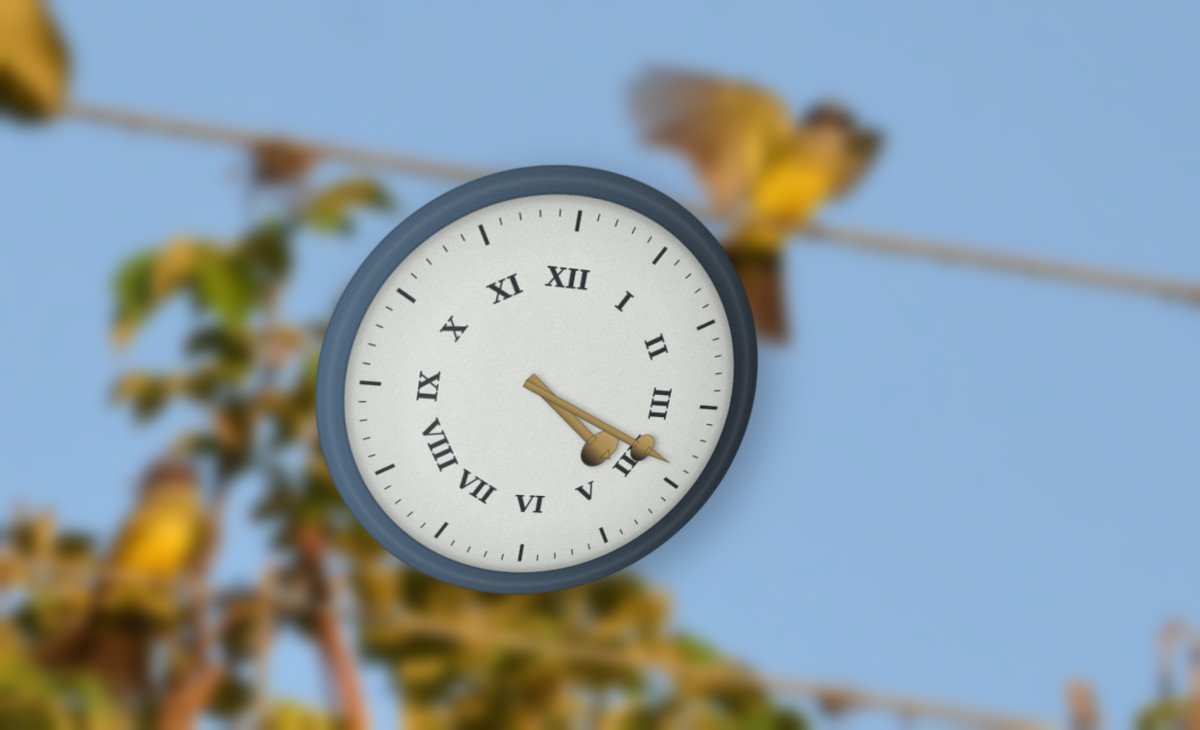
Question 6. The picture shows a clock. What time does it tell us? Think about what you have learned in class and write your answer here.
4:19
